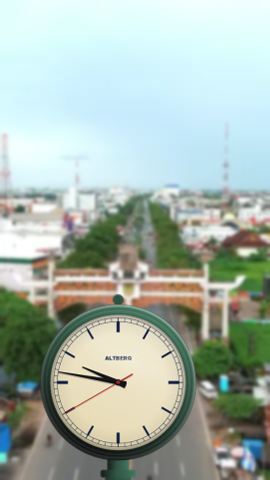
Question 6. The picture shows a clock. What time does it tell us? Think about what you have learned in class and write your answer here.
9:46:40
